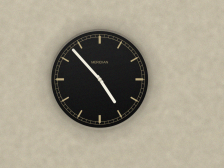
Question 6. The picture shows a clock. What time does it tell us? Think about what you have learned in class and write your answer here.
4:53
